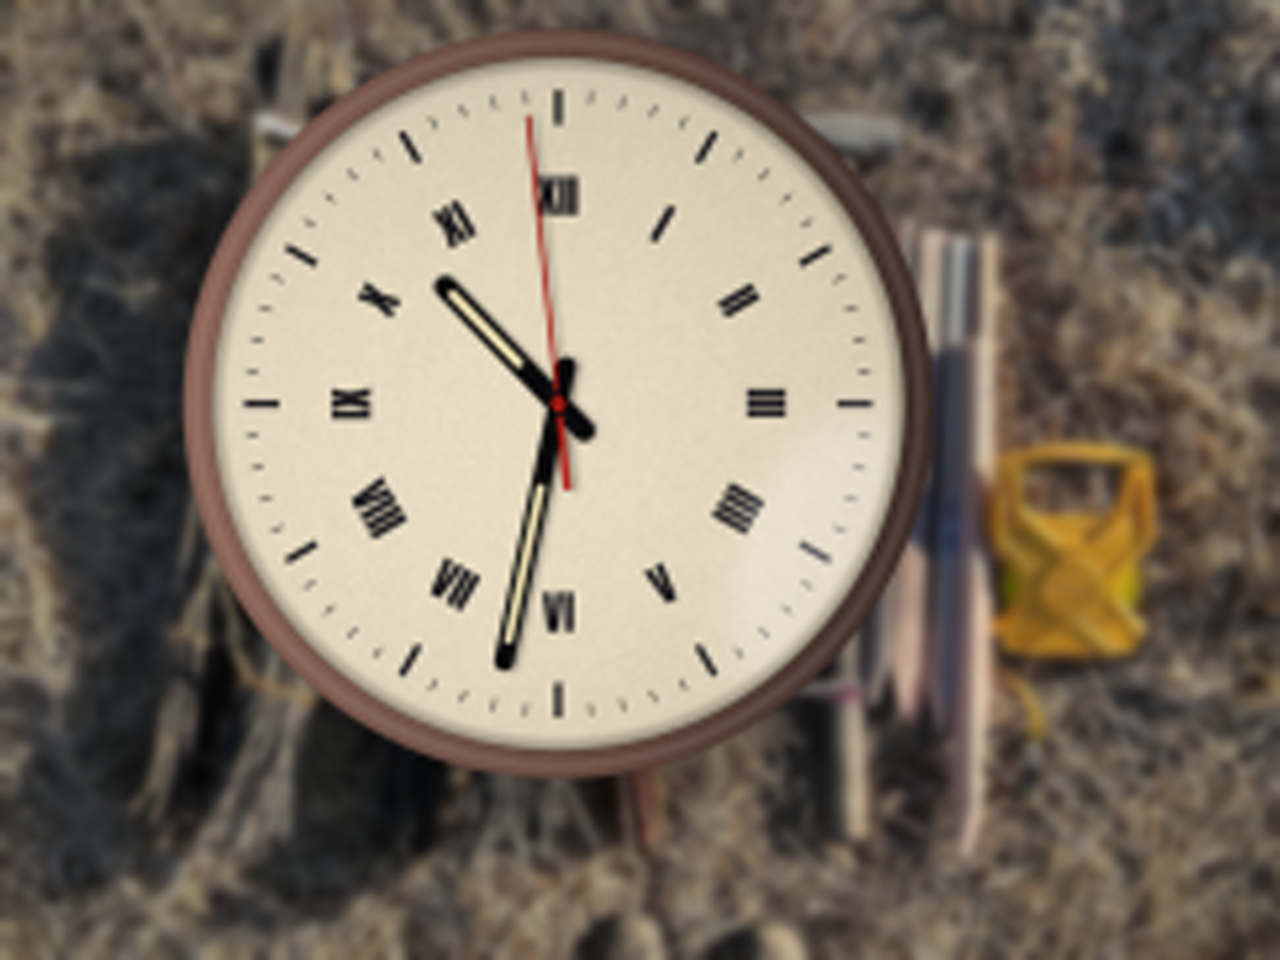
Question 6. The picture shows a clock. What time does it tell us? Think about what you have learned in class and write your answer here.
10:31:59
